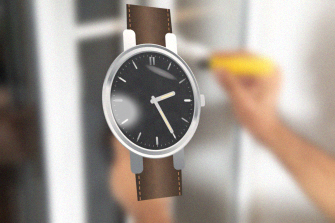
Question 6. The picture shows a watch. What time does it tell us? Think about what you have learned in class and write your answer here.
2:25
